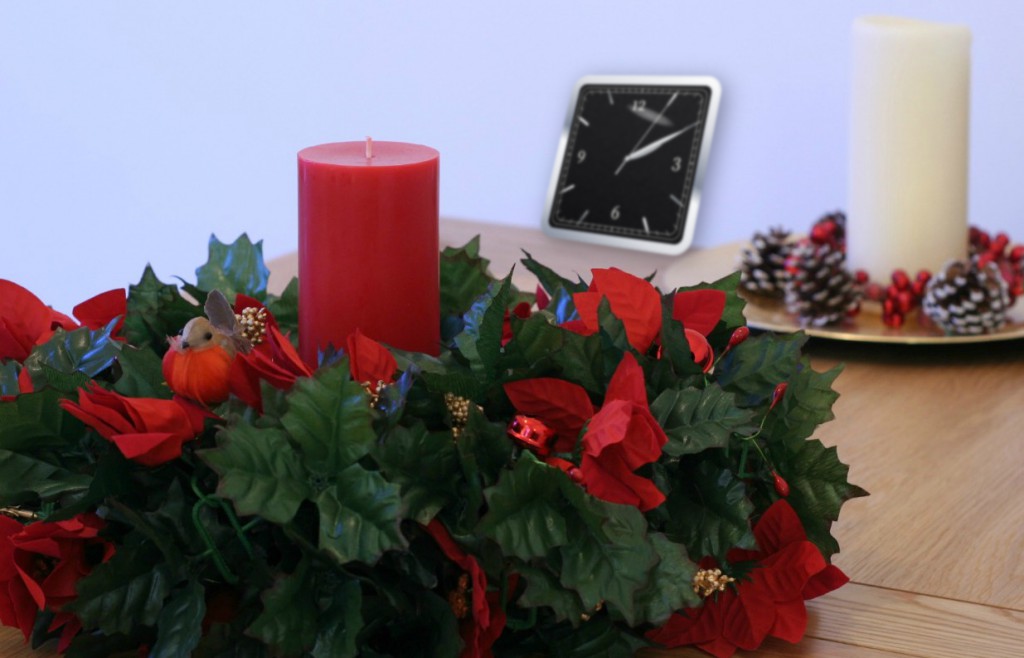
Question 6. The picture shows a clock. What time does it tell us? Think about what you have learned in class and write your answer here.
2:10:05
